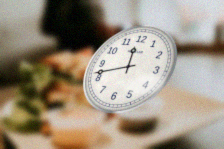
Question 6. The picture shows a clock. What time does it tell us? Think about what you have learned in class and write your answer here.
11:42
